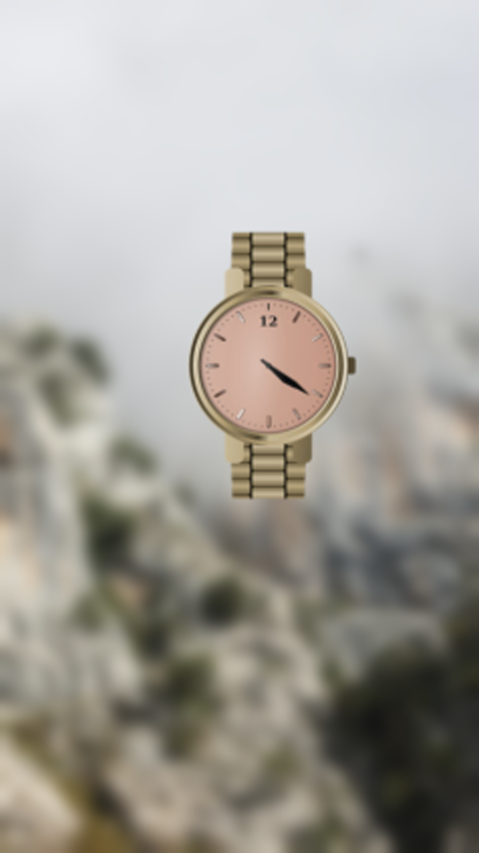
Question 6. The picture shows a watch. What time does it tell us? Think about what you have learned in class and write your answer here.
4:21
